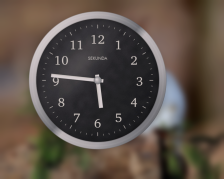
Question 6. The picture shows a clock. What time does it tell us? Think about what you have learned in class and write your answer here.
5:46
